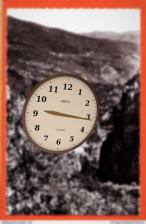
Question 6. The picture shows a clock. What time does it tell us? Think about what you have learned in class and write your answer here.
9:16
